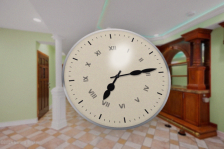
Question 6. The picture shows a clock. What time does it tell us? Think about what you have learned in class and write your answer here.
7:14
